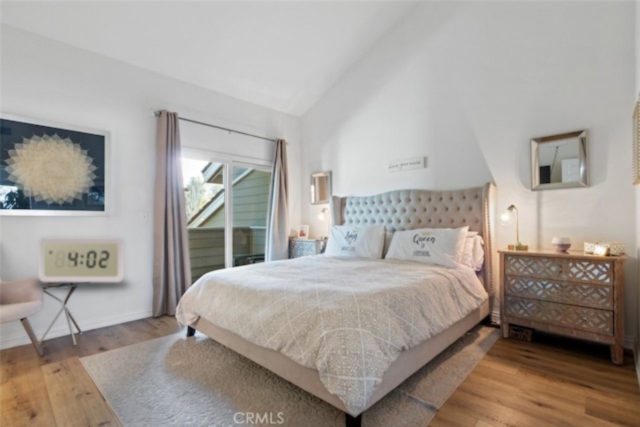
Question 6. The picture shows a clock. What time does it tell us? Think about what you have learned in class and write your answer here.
4:02
